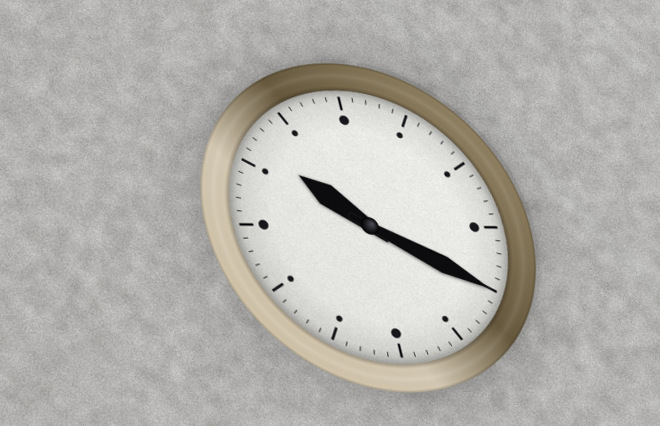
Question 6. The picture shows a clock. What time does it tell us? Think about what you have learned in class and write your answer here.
10:20
